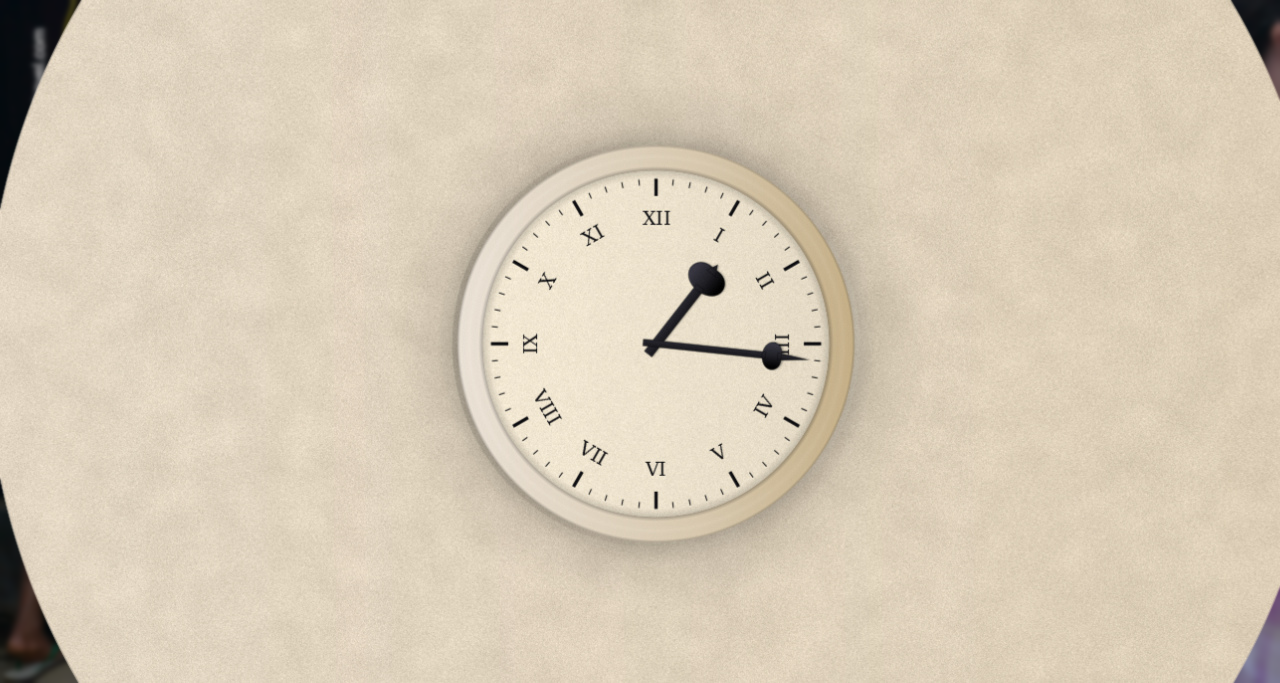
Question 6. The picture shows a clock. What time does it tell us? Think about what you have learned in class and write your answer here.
1:16
